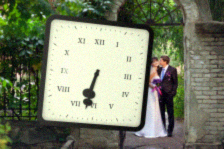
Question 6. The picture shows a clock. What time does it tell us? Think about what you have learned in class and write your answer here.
6:32
